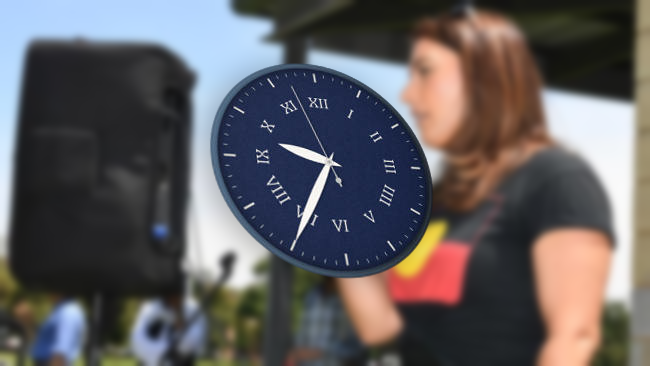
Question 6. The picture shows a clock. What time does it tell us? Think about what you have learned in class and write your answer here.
9:34:57
